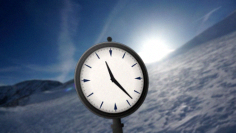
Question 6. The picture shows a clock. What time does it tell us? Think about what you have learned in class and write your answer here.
11:23
